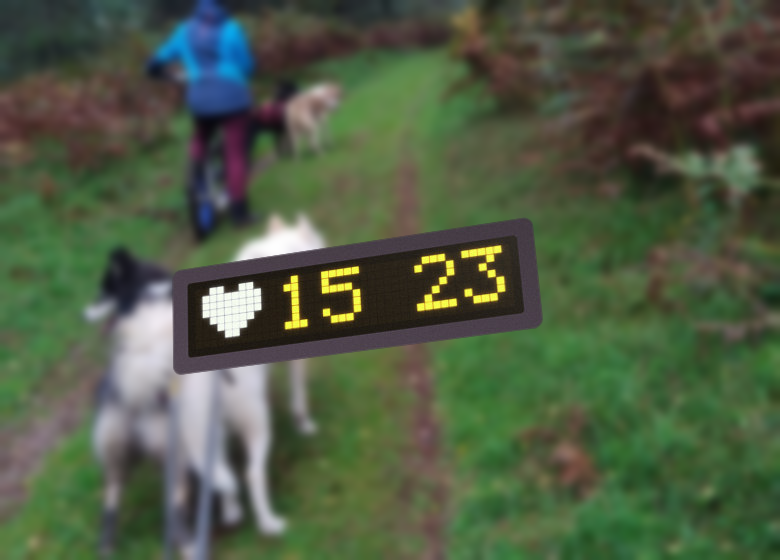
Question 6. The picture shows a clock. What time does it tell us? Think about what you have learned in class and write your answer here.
15:23
